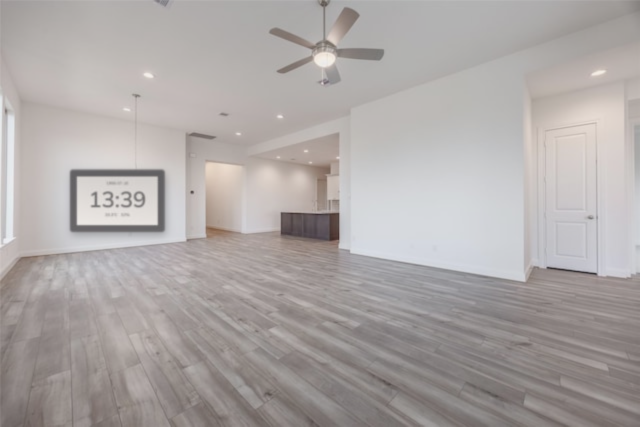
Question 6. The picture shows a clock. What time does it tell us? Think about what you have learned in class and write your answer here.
13:39
